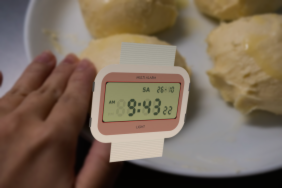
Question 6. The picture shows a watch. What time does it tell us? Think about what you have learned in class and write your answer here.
9:43
